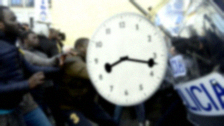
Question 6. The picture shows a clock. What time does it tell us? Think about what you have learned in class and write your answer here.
8:17
